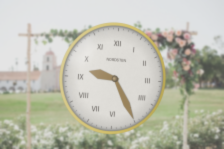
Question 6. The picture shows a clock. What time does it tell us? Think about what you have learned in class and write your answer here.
9:25
